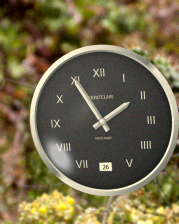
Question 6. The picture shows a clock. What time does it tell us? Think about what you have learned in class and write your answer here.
1:55
